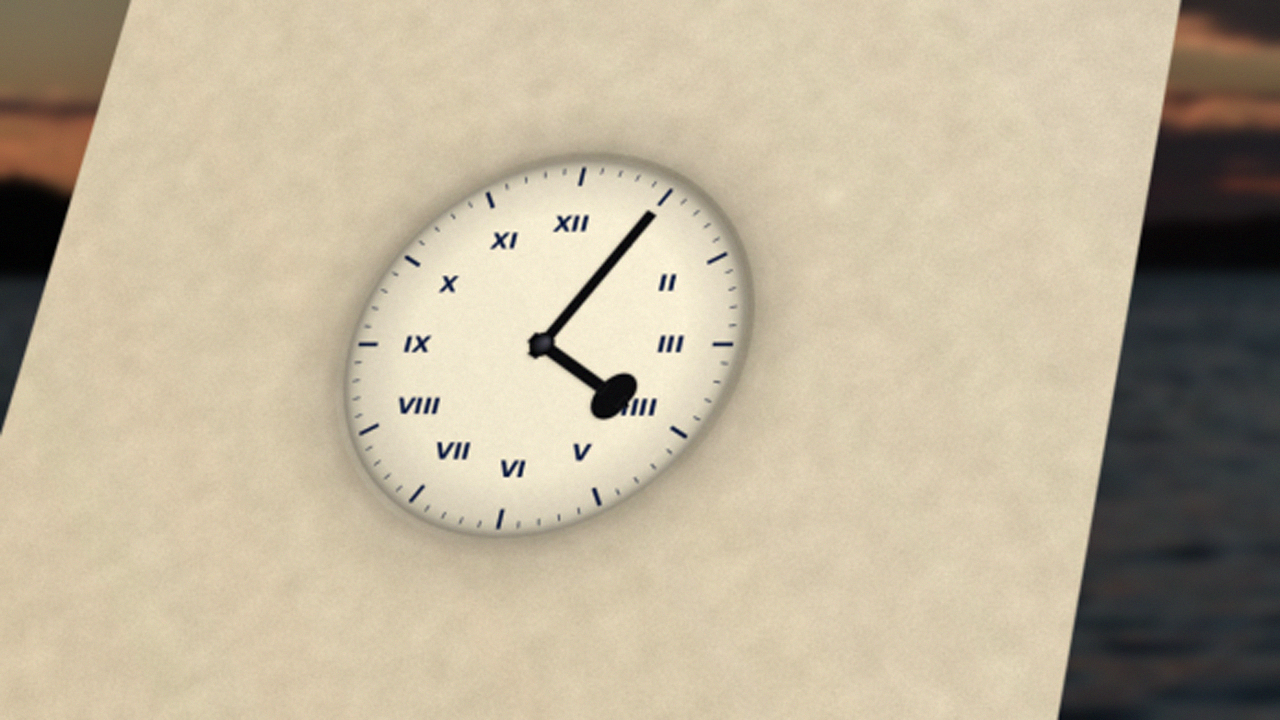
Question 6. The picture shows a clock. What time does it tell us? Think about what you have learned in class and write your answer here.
4:05
